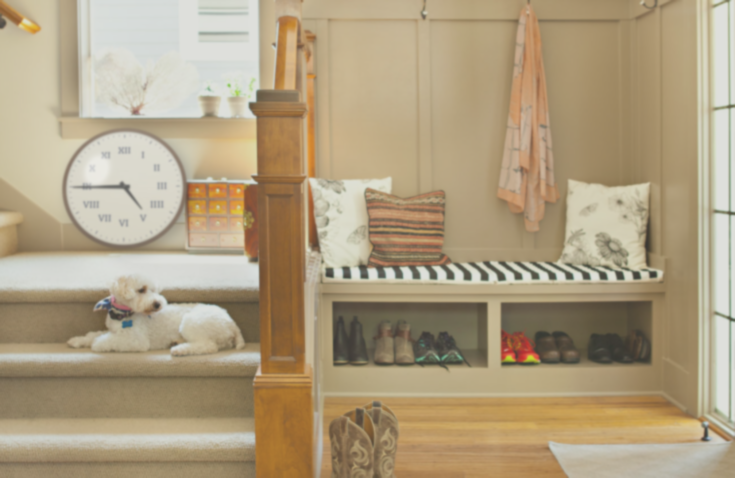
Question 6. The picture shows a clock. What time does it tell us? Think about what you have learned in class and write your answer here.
4:45
